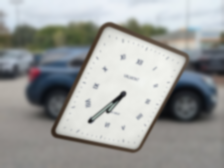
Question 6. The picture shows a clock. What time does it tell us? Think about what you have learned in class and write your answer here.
6:35
